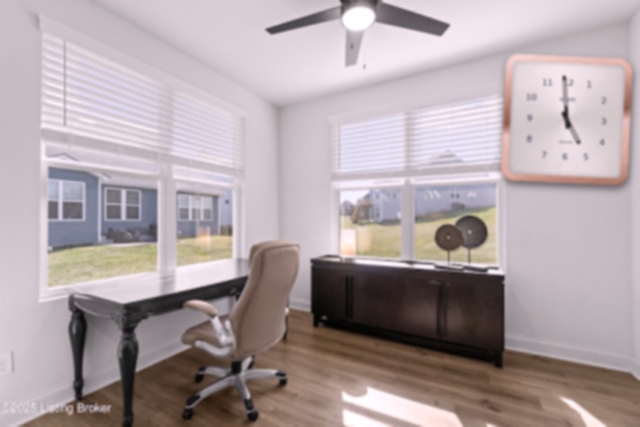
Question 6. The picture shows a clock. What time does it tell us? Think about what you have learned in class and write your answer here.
4:59
